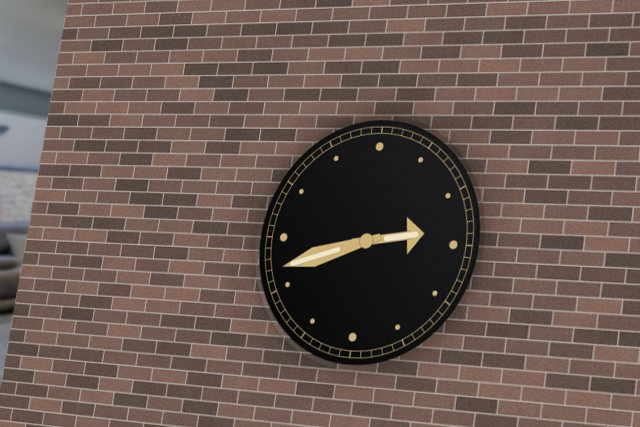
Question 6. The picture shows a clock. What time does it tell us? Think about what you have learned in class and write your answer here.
2:42
